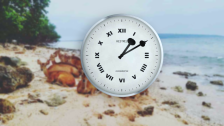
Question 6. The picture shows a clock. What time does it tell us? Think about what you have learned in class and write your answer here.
1:10
